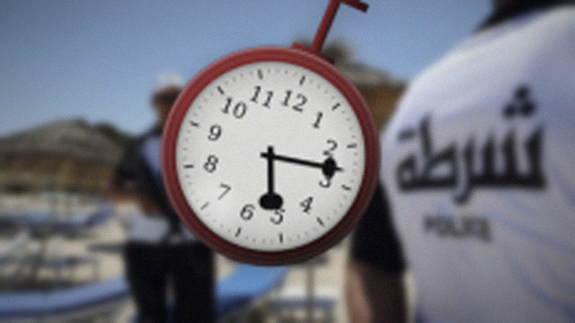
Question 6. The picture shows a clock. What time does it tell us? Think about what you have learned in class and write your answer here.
5:13
